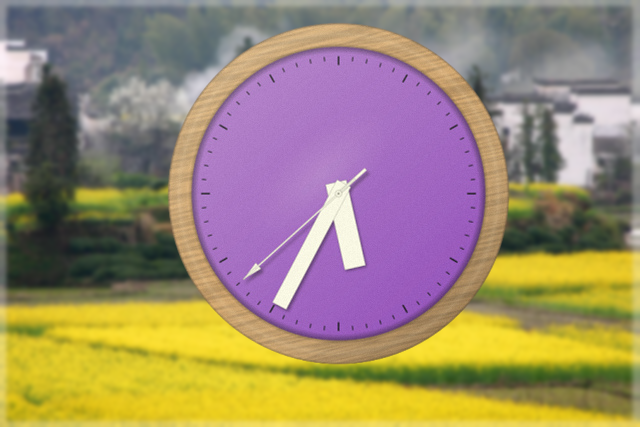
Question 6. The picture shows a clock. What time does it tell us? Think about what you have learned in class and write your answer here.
5:34:38
